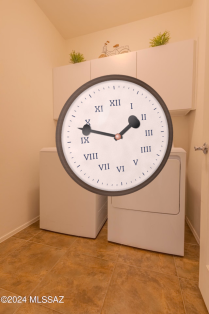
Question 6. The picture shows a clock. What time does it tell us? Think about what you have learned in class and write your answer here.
1:48
